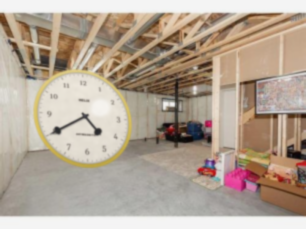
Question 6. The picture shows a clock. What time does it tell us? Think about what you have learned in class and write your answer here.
4:40
